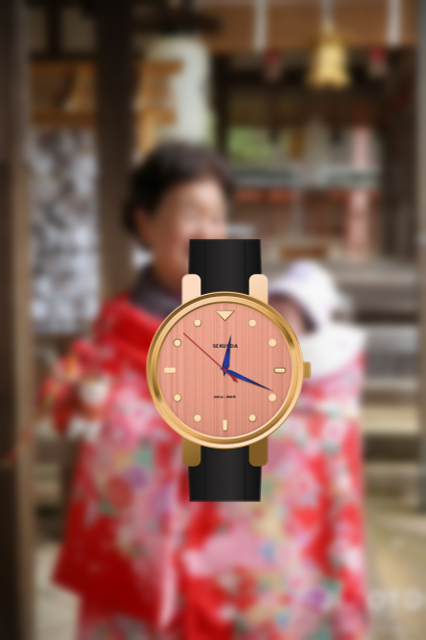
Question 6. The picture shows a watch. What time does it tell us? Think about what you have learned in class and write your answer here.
12:18:52
